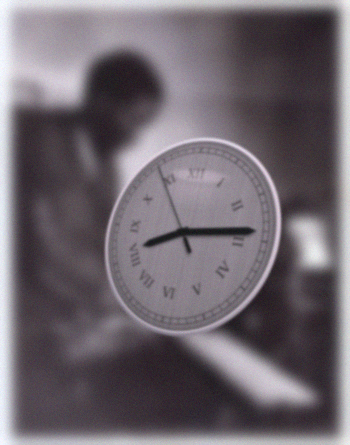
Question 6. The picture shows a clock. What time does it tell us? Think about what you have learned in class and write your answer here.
8:13:54
